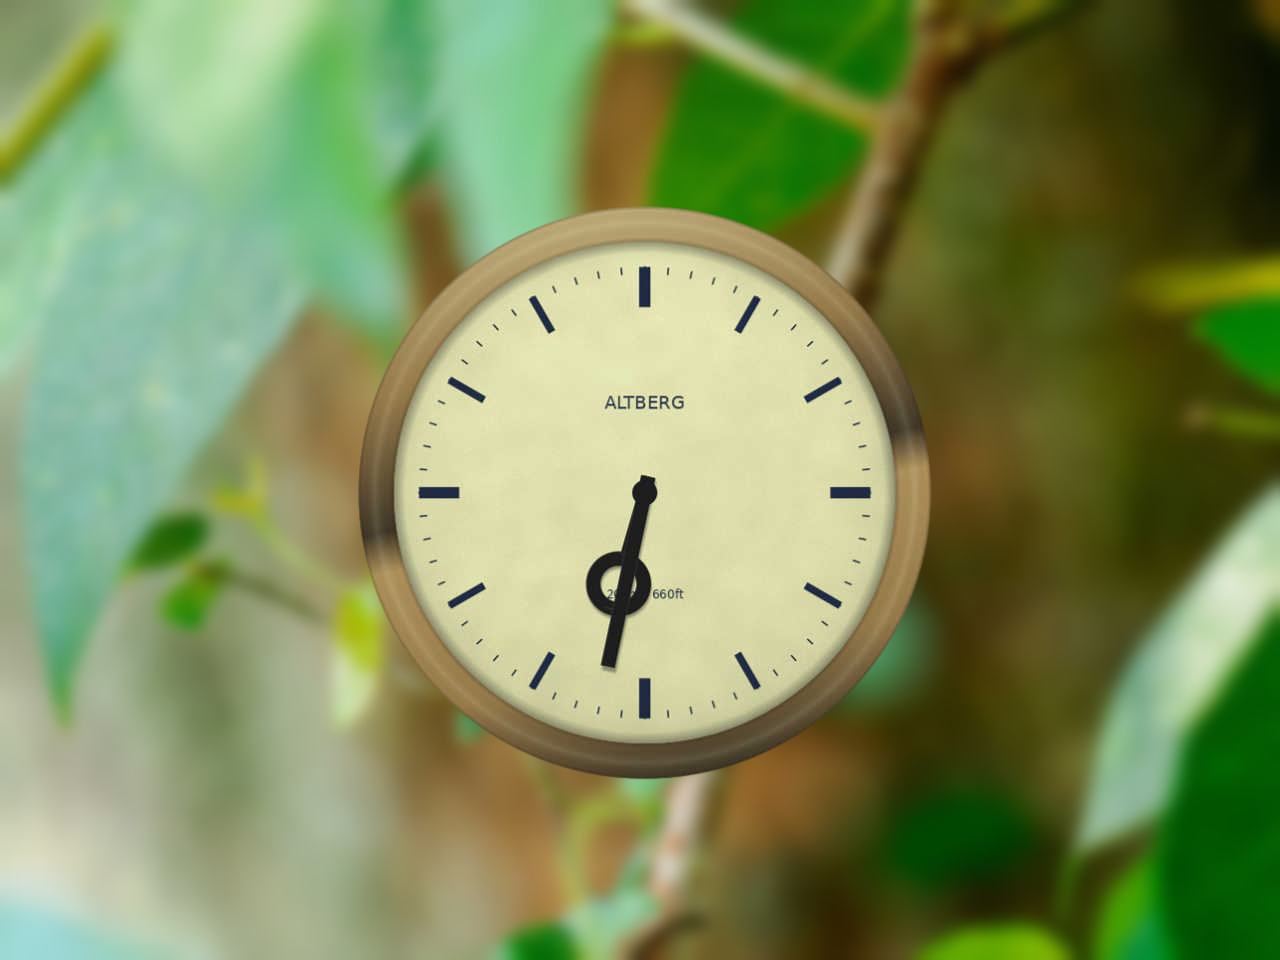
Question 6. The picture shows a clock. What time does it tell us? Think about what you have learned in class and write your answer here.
6:32
